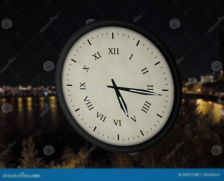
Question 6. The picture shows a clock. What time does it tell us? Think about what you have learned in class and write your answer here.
5:16
